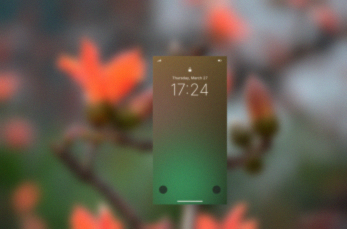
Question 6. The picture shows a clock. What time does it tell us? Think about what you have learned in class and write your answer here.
17:24
